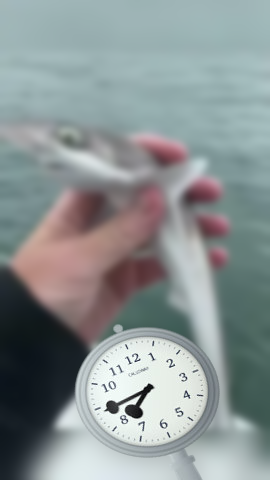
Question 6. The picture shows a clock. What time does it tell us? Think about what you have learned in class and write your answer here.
7:44
